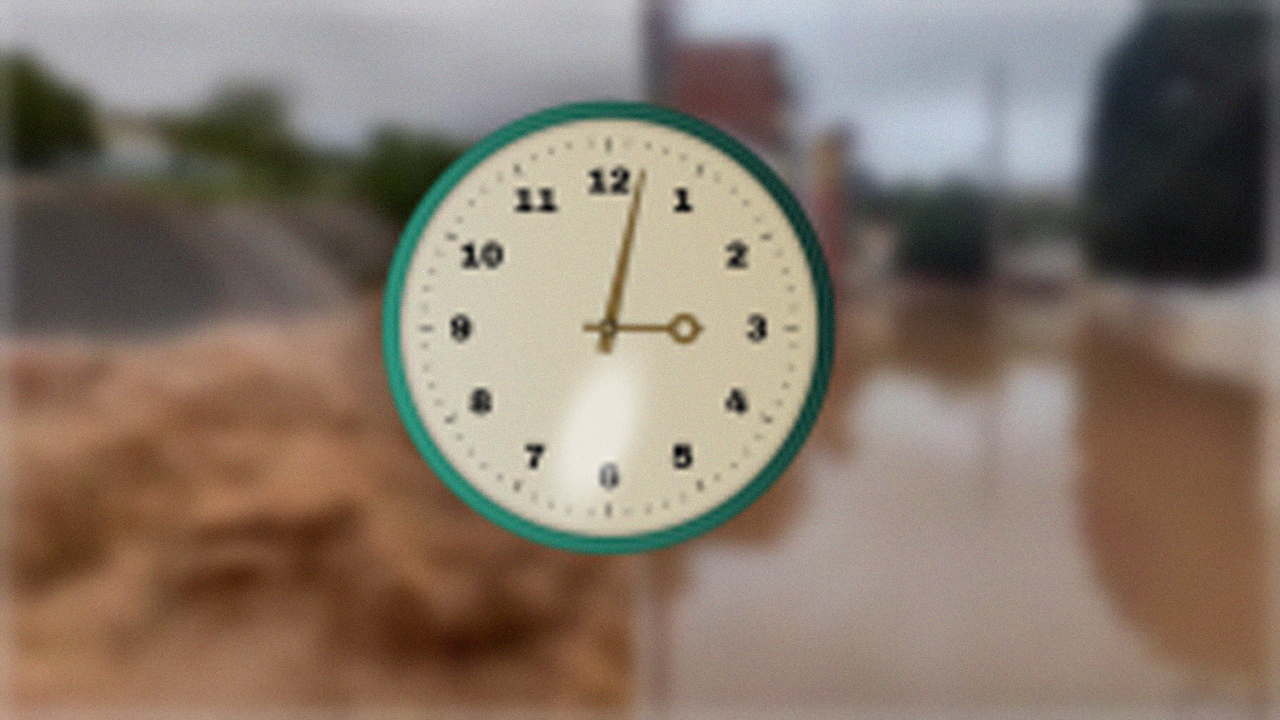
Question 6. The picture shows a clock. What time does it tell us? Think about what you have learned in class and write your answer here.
3:02
